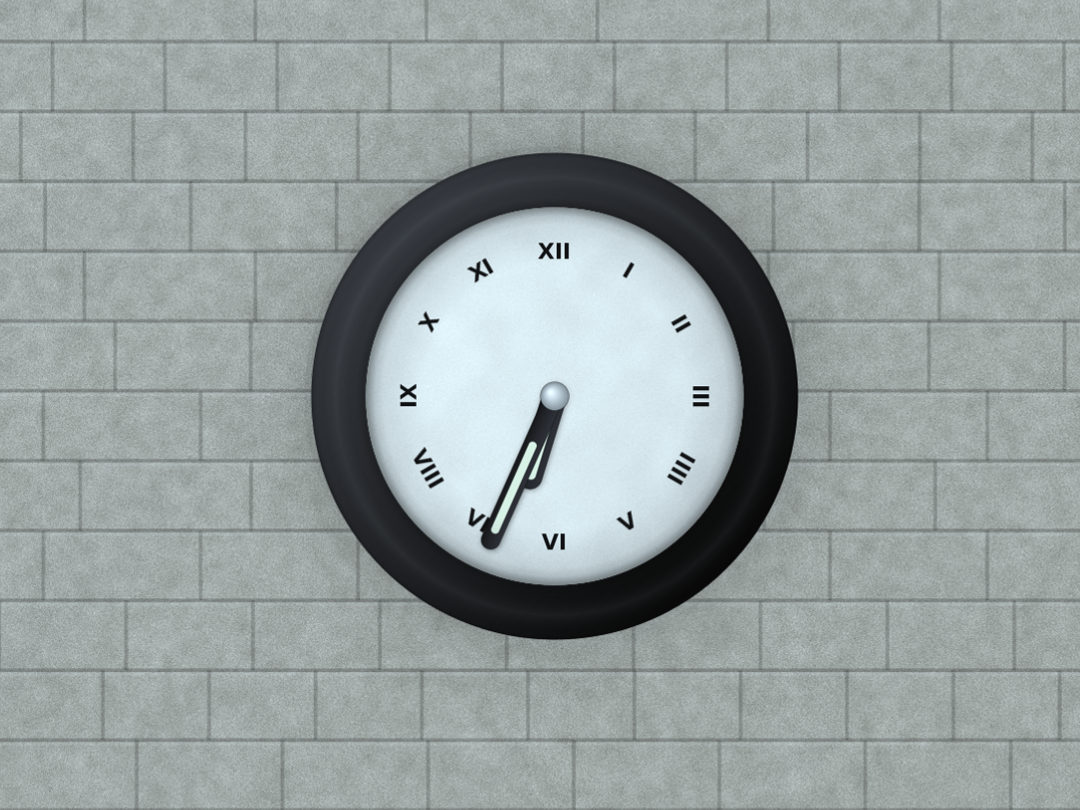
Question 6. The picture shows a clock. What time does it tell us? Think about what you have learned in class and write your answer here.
6:34
